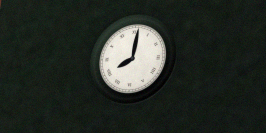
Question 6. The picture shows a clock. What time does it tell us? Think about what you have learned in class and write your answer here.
8:01
